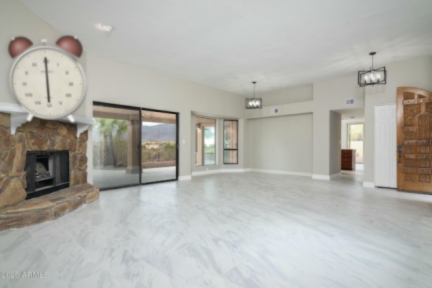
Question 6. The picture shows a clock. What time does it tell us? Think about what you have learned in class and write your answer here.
6:00
